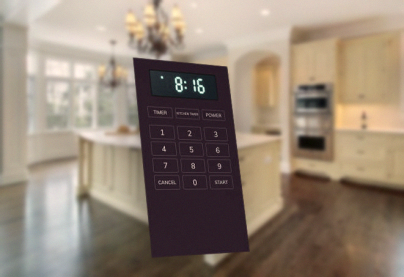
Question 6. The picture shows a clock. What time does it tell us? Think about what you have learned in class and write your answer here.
8:16
